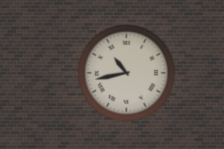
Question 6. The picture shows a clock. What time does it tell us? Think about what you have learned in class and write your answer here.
10:43
